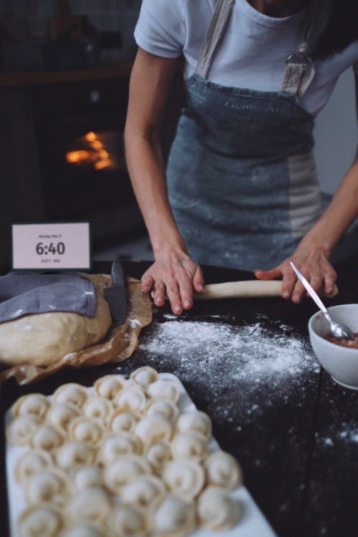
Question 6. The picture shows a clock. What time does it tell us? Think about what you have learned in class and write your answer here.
6:40
